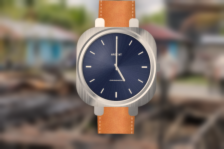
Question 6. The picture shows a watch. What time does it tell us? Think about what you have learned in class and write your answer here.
5:00
